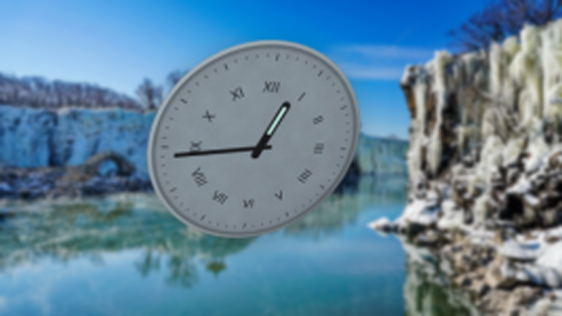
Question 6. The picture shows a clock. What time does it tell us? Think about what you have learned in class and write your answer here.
12:44
